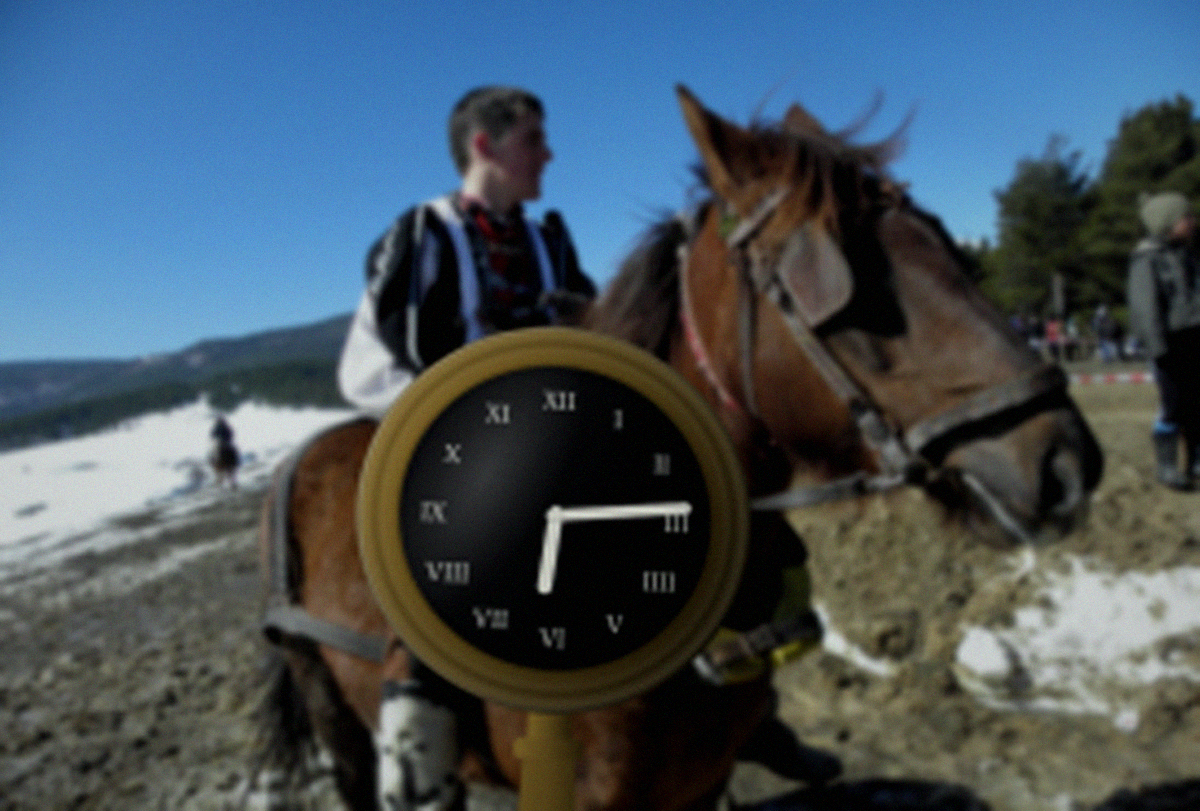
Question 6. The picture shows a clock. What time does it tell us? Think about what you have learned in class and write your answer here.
6:14
